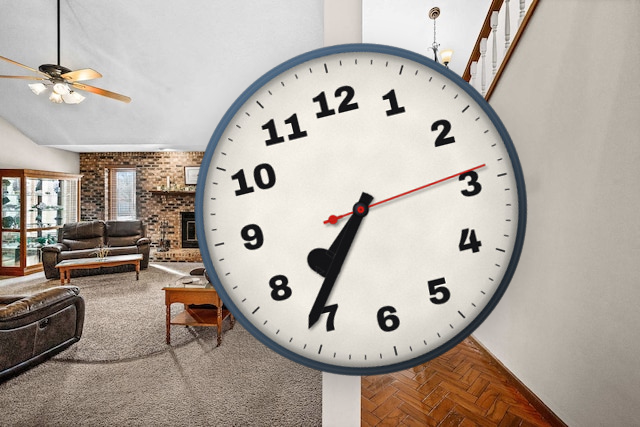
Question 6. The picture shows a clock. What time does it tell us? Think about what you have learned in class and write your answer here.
7:36:14
